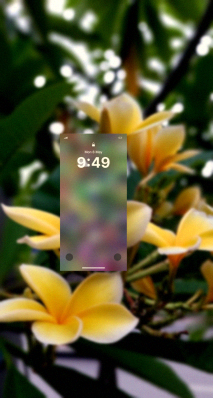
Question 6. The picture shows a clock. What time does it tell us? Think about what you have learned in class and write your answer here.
9:49
